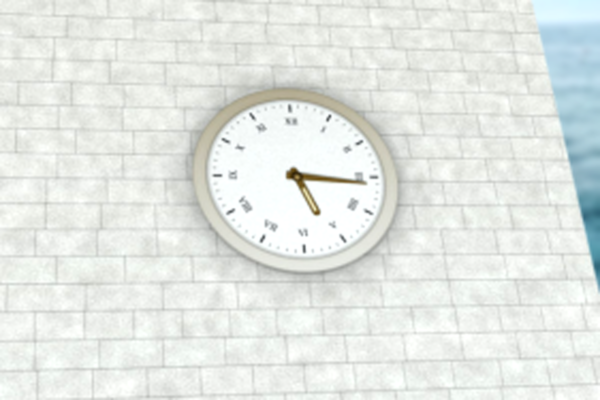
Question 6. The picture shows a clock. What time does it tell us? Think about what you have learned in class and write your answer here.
5:16
